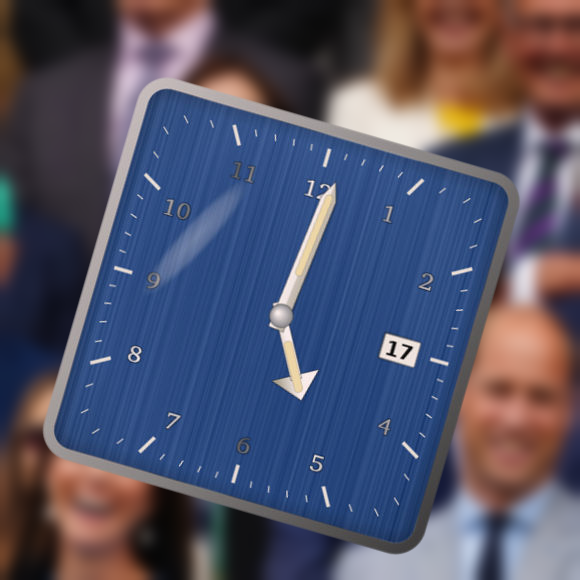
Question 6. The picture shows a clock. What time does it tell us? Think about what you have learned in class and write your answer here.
5:01
